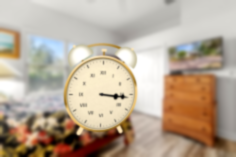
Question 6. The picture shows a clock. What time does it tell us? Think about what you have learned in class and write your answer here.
3:16
